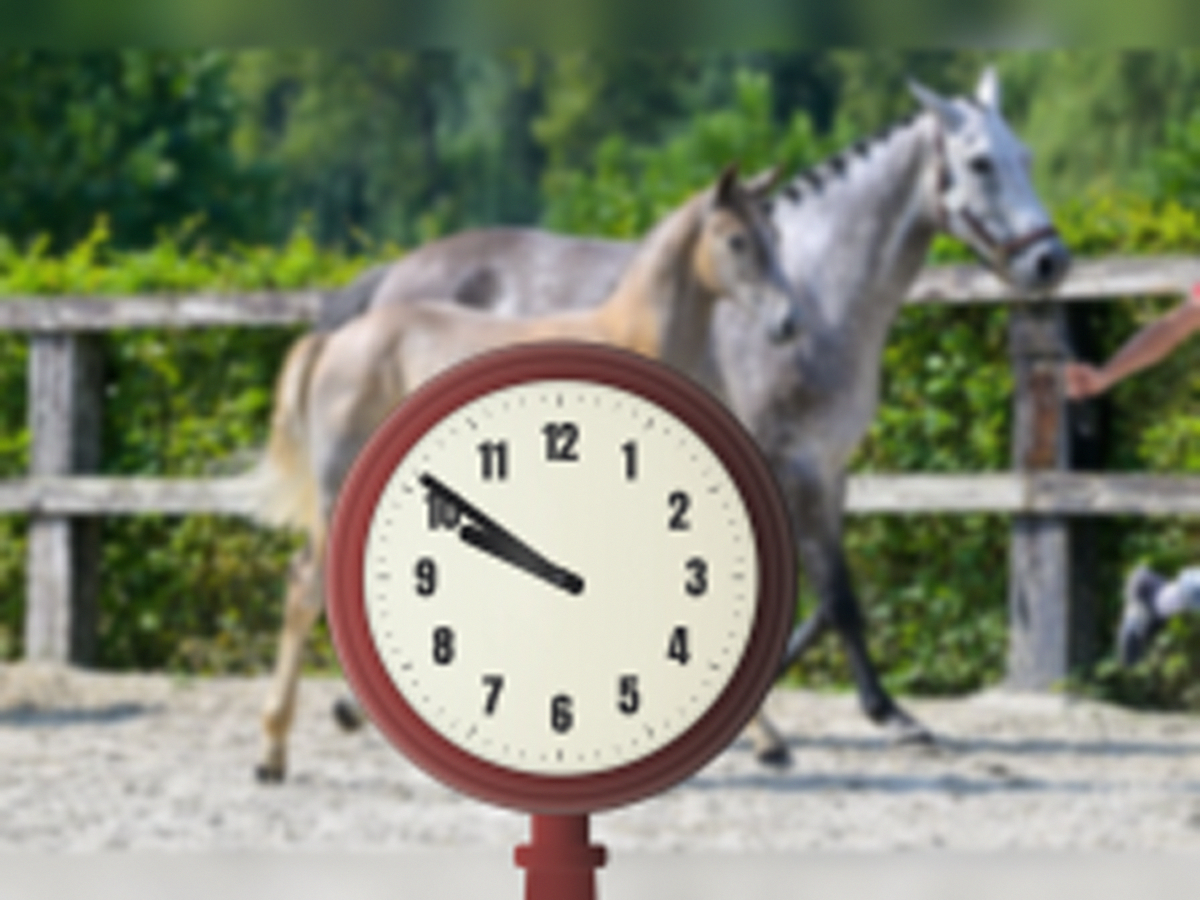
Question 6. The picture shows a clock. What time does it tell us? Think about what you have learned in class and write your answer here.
9:51
